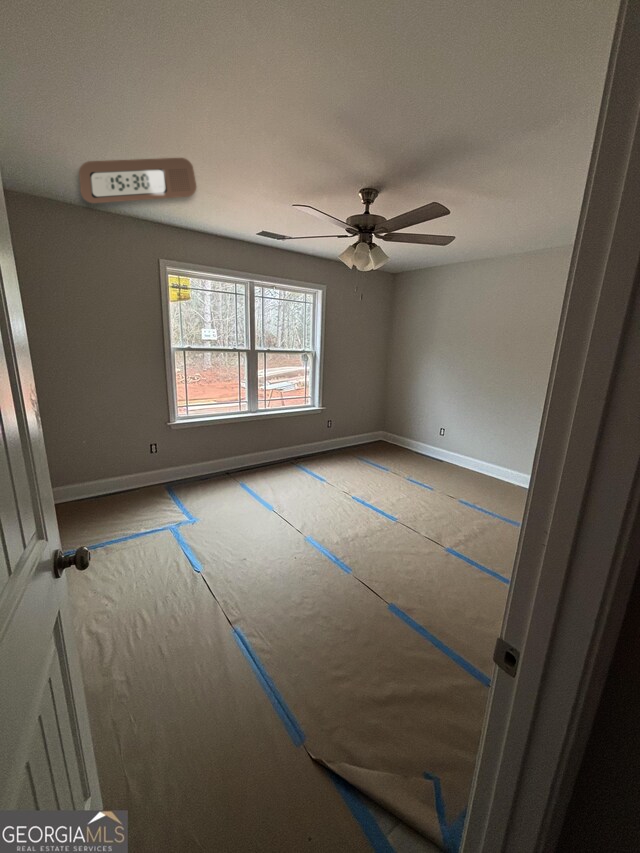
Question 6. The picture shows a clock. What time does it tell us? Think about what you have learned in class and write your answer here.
15:30
